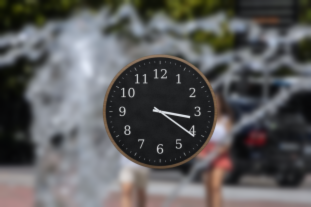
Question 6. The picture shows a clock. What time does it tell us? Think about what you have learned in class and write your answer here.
3:21
